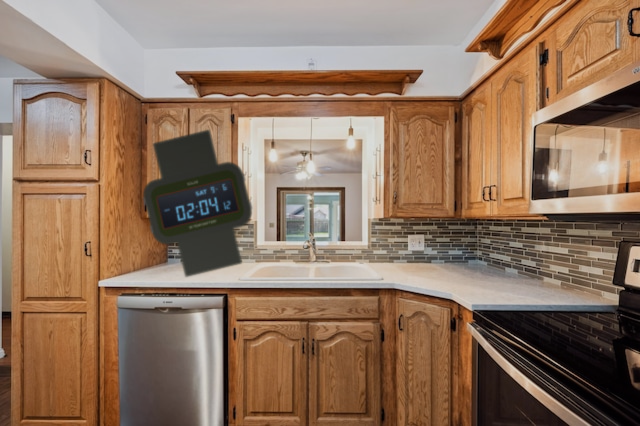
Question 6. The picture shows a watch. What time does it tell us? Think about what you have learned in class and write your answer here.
2:04
